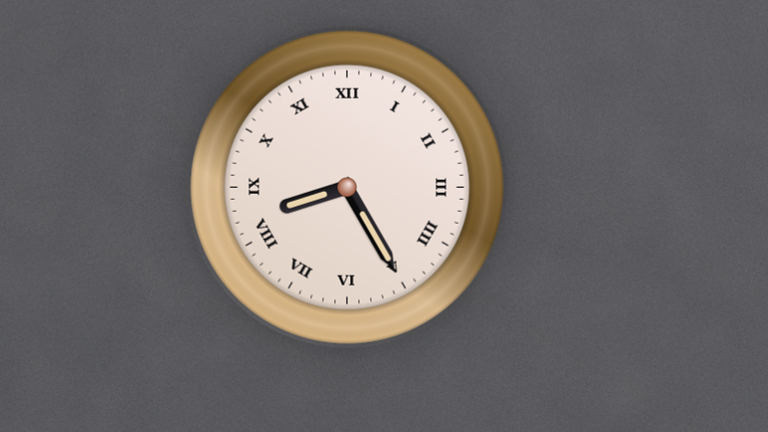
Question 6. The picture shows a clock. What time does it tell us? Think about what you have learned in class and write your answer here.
8:25
